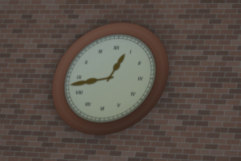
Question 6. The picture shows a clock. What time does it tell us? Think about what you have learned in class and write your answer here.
12:43
